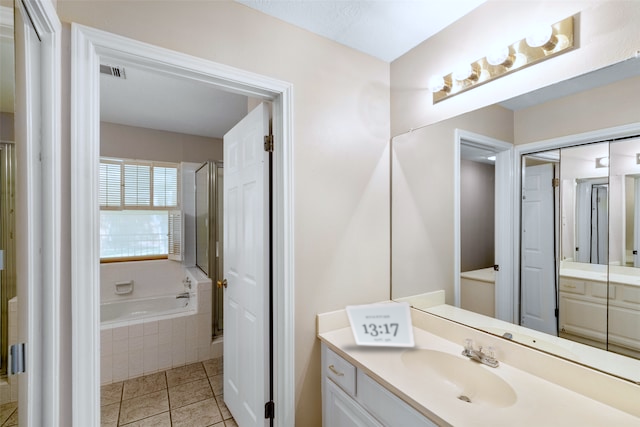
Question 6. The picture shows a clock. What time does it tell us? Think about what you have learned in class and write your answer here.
13:17
